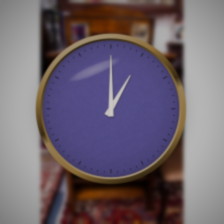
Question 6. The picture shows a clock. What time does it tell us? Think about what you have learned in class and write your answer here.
1:00
